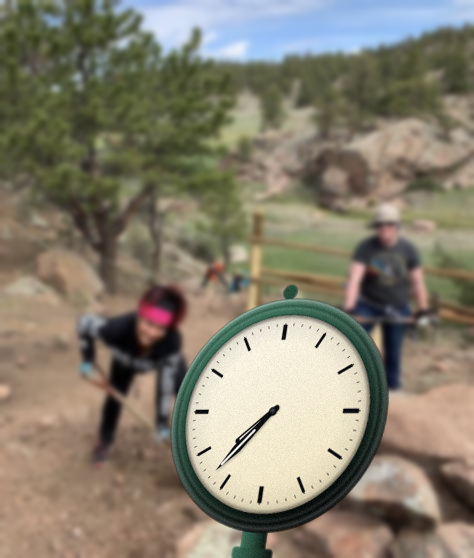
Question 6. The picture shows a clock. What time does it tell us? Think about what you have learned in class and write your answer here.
7:37
